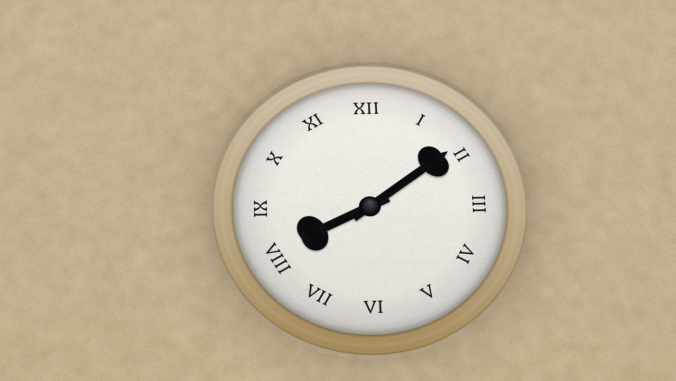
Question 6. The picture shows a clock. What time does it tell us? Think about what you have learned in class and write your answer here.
8:09
